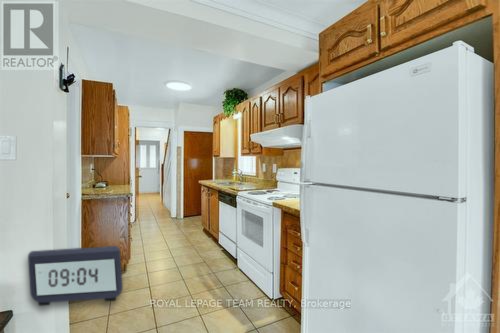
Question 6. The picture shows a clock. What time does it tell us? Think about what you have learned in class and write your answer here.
9:04
